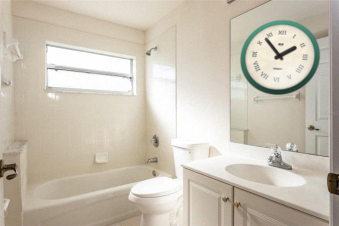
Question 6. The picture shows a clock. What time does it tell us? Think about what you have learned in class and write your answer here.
1:53
